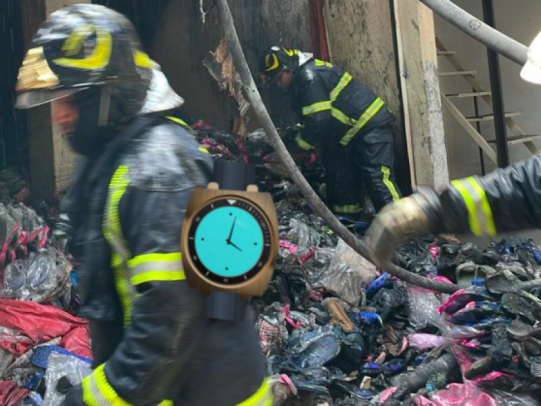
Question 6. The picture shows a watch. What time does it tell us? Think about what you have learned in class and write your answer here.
4:02
